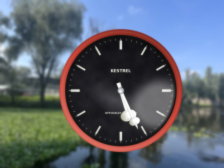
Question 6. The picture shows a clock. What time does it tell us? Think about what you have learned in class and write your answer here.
5:26
